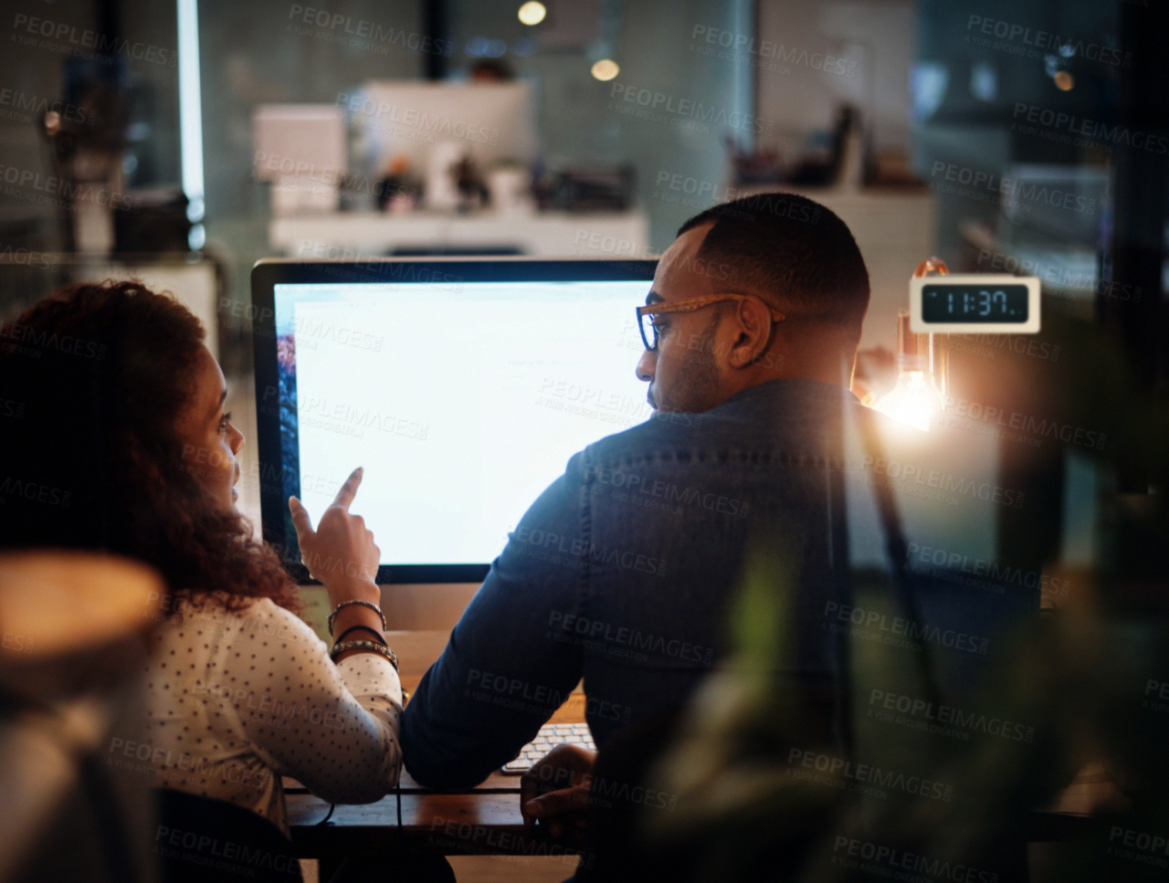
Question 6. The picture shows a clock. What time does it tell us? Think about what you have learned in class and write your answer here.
11:37
